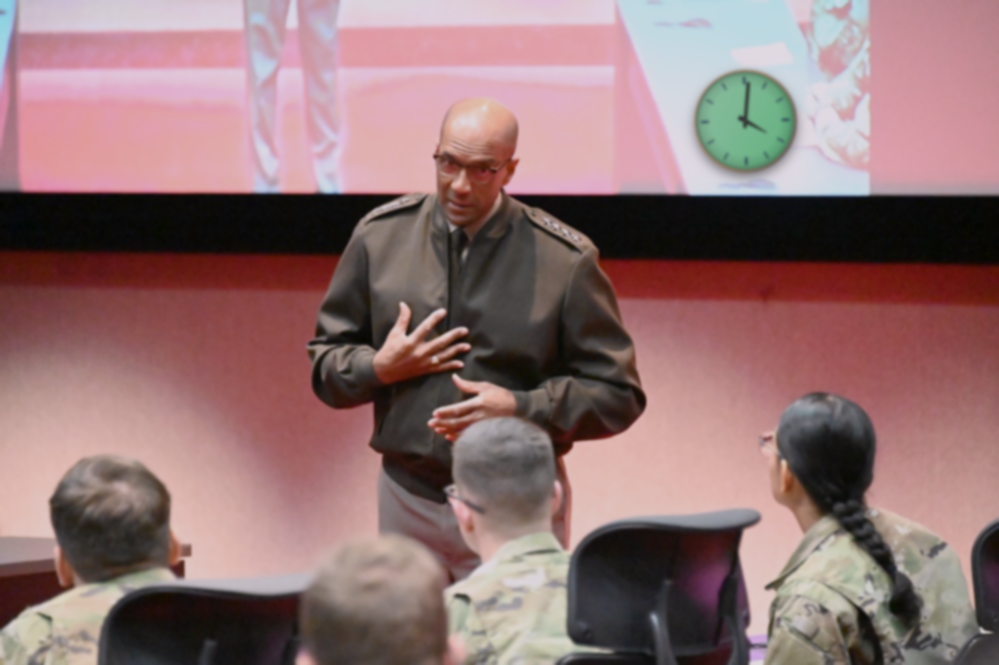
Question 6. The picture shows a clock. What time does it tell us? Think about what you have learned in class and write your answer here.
4:01
